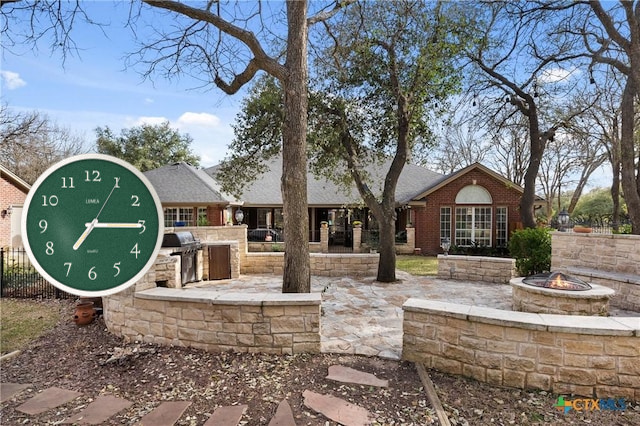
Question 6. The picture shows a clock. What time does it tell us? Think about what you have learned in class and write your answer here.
7:15:05
